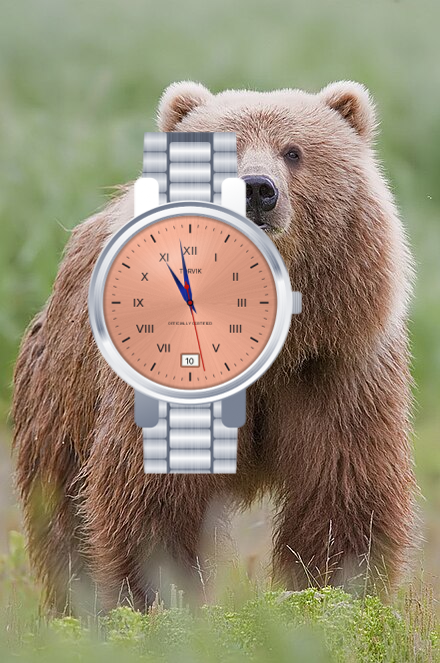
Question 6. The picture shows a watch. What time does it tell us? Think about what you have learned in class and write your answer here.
10:58:28
